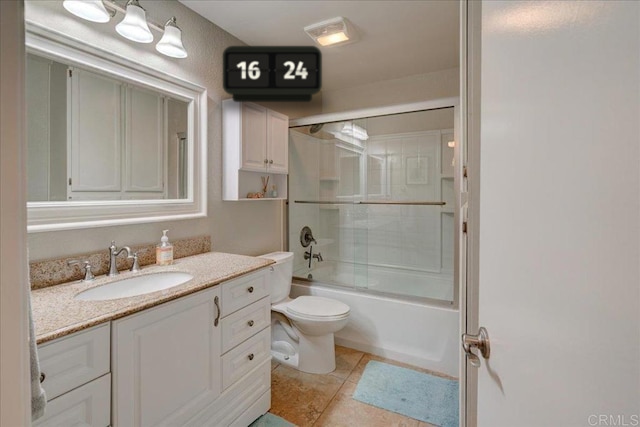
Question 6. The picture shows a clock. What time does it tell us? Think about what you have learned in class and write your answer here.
16:24
